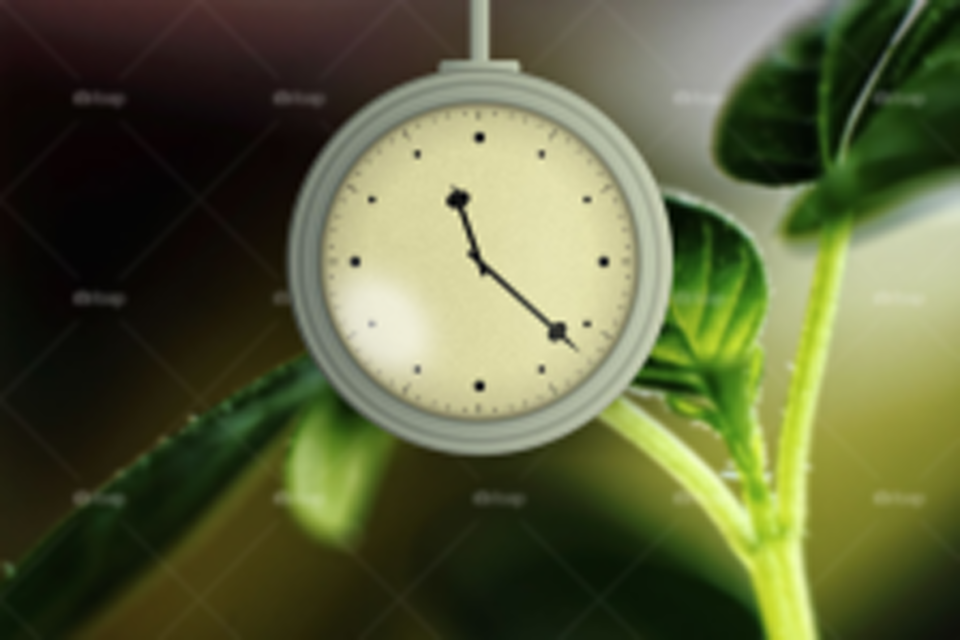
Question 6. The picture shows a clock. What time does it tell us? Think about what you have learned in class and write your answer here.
11:22
